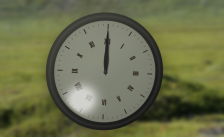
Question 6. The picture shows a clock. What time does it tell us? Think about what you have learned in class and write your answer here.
12:00
